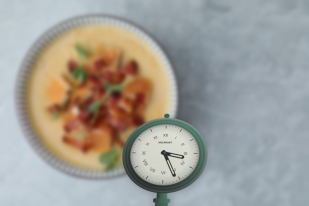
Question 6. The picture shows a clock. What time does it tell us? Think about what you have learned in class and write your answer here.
3:26
